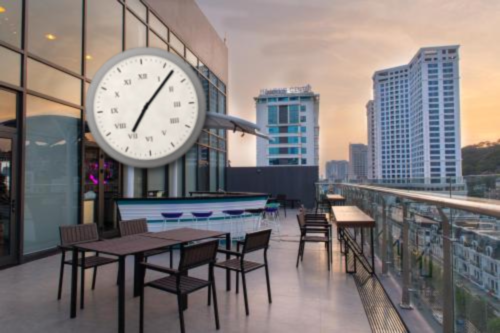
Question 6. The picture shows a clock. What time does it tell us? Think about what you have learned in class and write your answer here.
7:07
